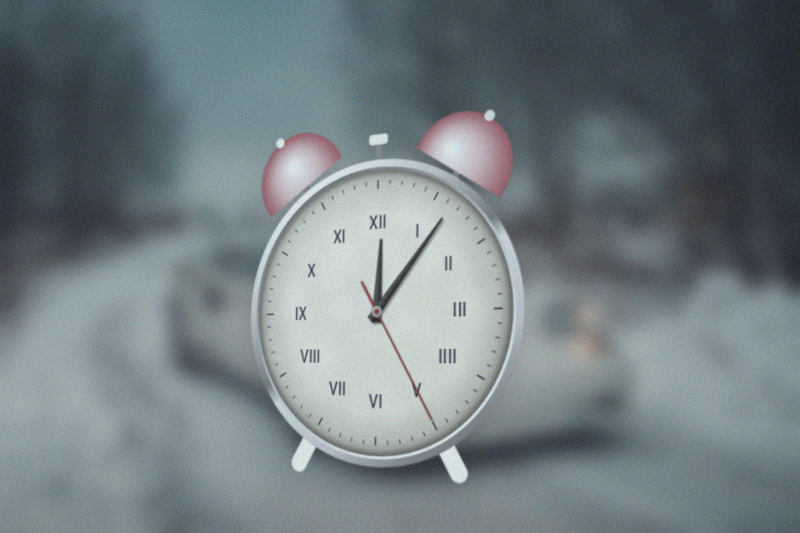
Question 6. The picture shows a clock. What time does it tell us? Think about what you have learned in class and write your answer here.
12:06:25
